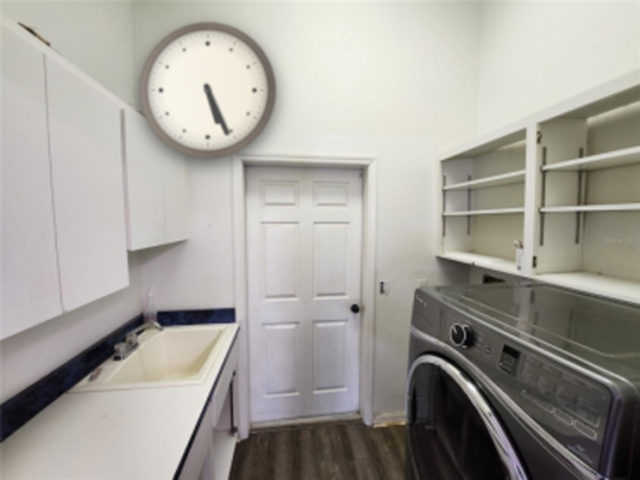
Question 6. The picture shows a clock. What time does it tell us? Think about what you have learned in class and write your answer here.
5:26
